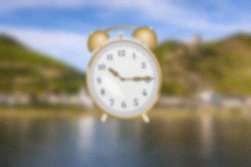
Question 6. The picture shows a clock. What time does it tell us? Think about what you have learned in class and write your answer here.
10:15
